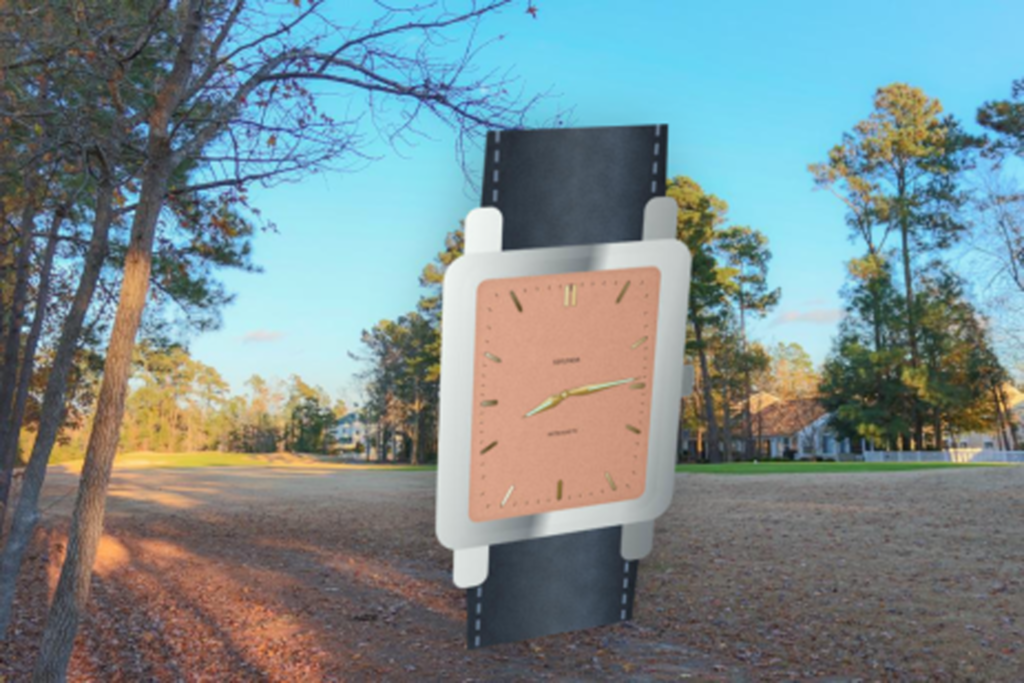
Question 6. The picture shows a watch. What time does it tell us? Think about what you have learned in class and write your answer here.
8:14
